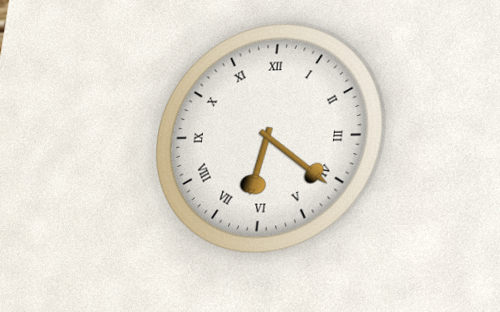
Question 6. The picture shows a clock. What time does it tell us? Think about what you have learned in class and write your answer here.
6:21
